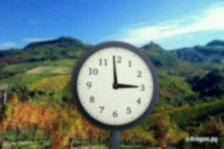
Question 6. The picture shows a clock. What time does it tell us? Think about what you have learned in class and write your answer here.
2:59
